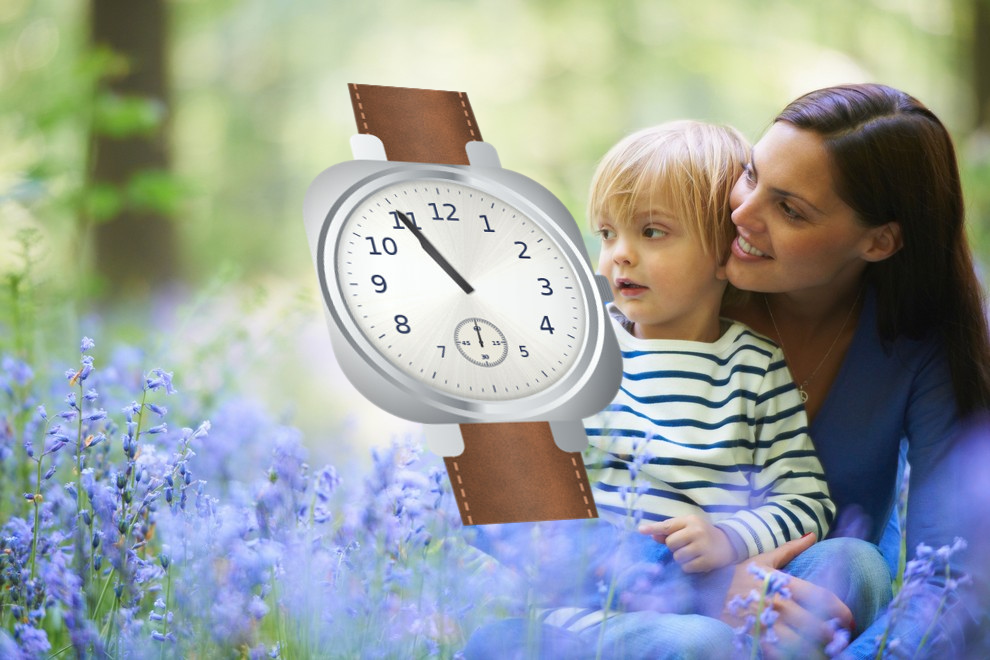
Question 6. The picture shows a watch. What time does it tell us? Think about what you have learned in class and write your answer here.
10:55
